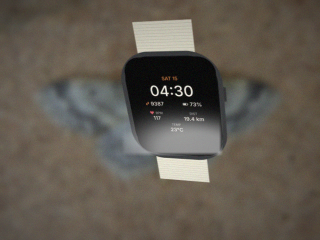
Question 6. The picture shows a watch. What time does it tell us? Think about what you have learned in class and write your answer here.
4:30
